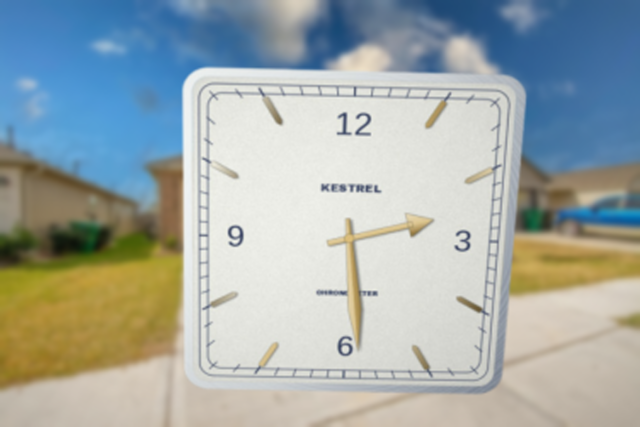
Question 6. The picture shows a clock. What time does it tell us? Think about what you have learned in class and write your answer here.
2:29
